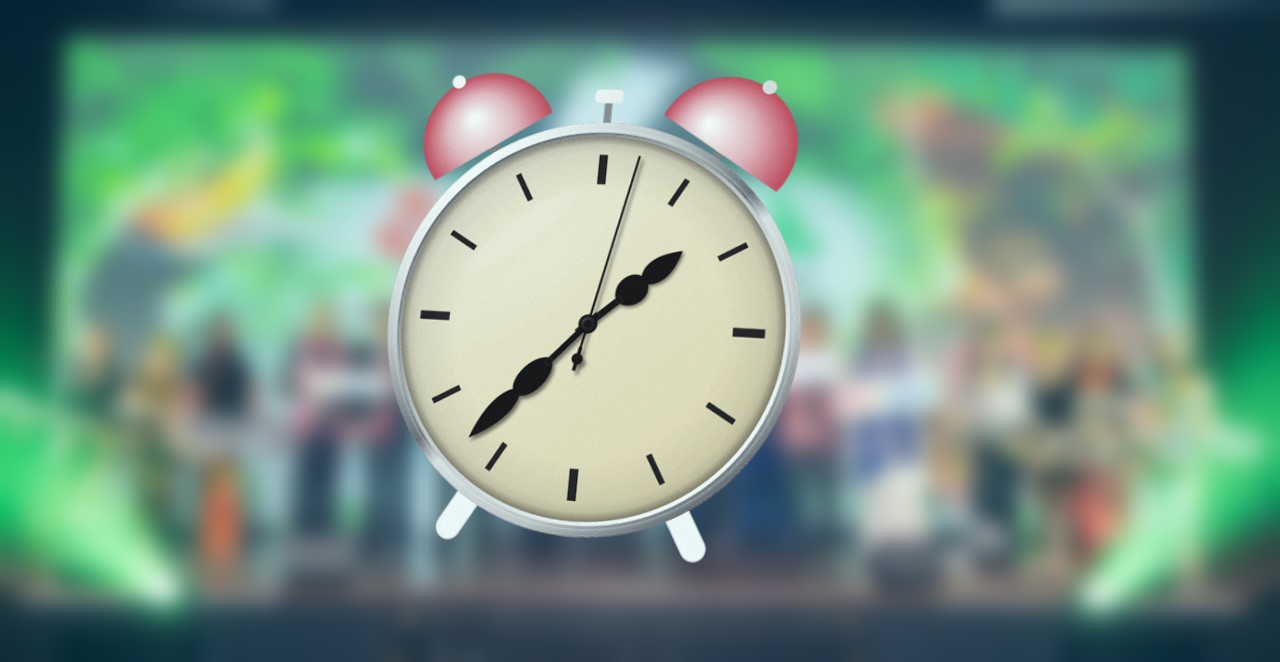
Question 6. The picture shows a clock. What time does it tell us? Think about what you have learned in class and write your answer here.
1:37:02
